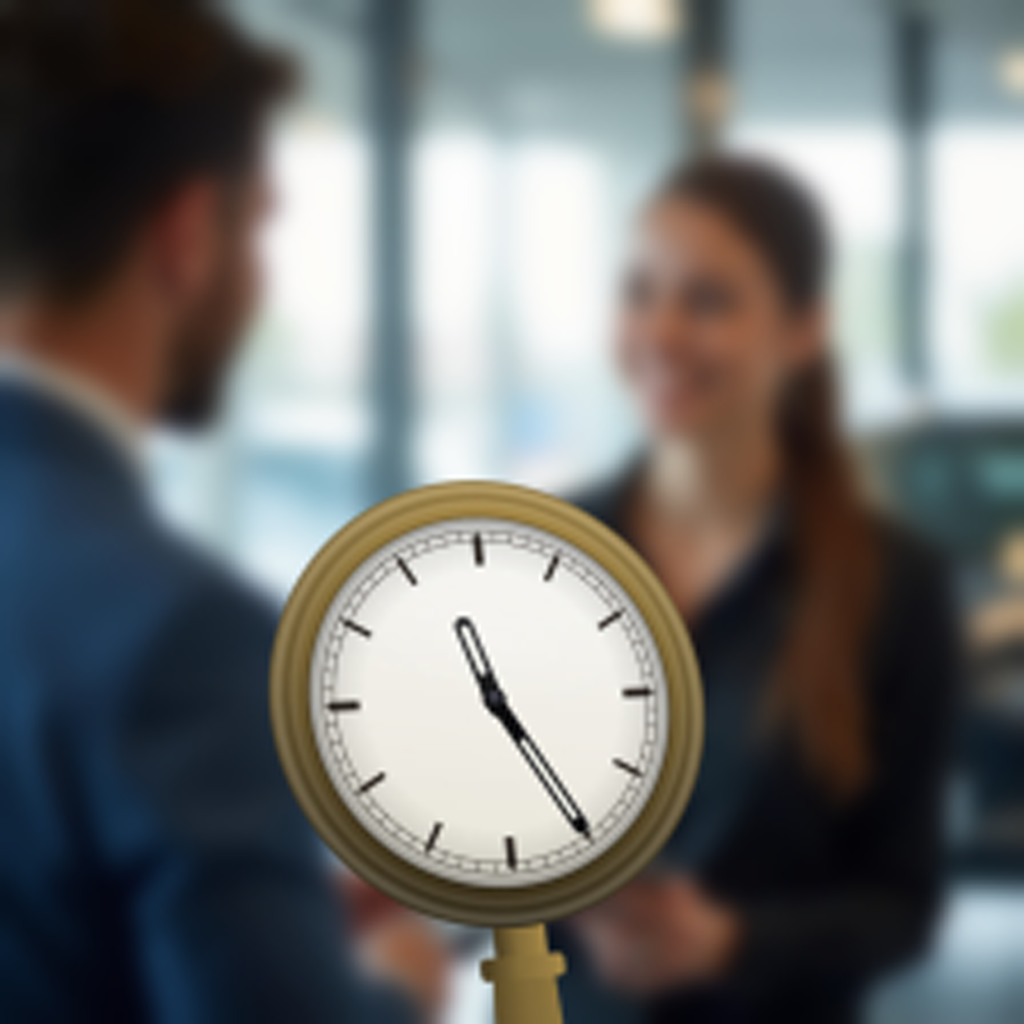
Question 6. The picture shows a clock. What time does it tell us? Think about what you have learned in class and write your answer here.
11:25
